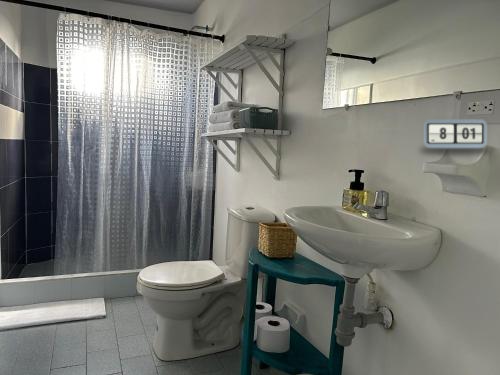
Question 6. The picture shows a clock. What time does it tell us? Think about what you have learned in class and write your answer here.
8:01
